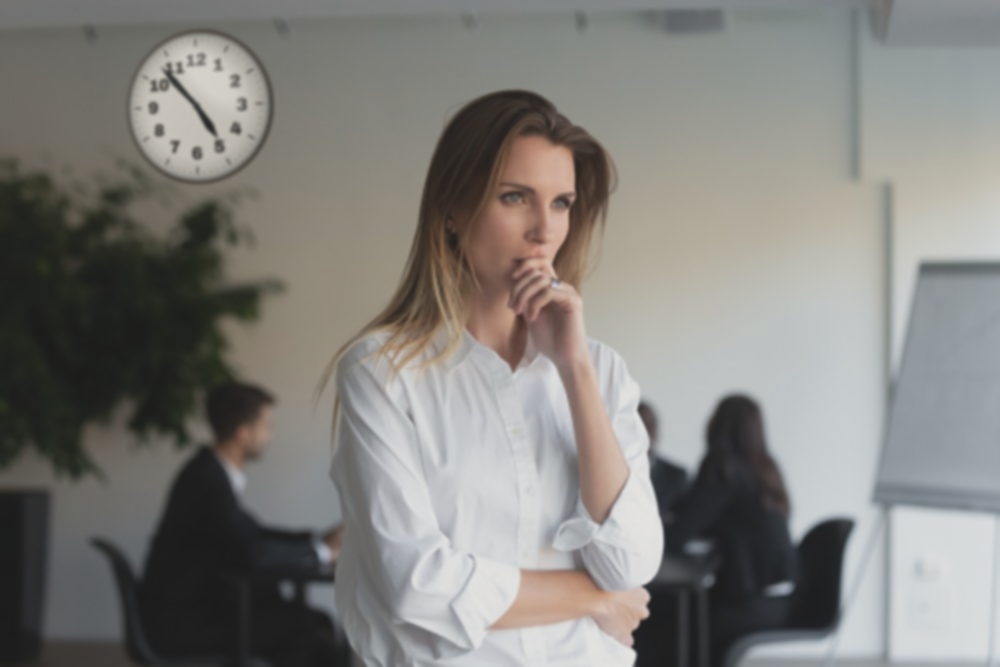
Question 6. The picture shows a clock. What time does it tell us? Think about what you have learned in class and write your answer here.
4:53
